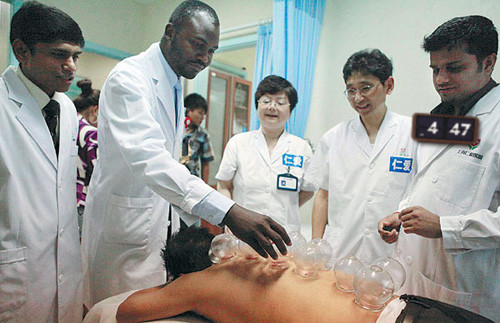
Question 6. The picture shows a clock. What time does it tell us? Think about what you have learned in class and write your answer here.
4:47
